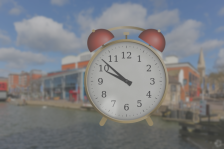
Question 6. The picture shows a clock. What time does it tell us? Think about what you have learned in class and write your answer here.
9:52
